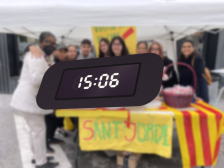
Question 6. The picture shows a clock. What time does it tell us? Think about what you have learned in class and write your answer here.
15:06
